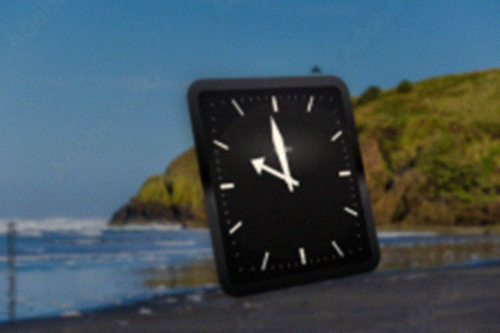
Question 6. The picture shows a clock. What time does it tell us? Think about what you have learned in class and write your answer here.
9:59
